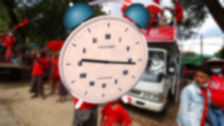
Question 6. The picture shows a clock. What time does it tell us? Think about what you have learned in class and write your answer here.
9:16
